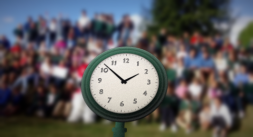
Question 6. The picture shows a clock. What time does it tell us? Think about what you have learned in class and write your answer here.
1:52
